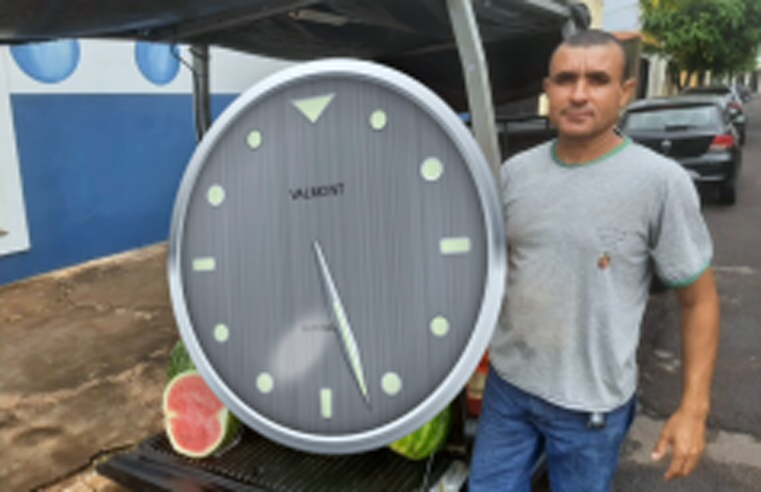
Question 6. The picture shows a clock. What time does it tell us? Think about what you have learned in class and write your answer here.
5:27
